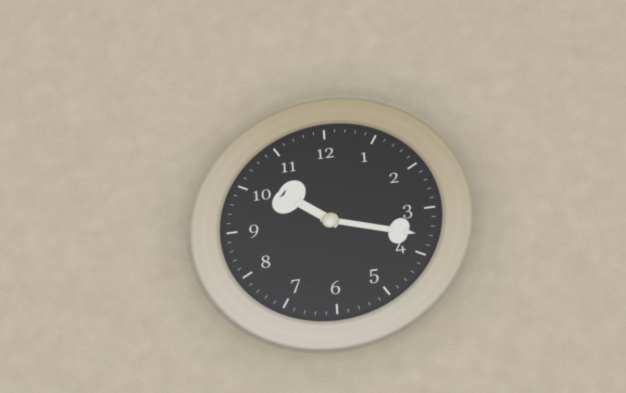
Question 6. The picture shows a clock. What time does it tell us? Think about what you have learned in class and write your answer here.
10:18
